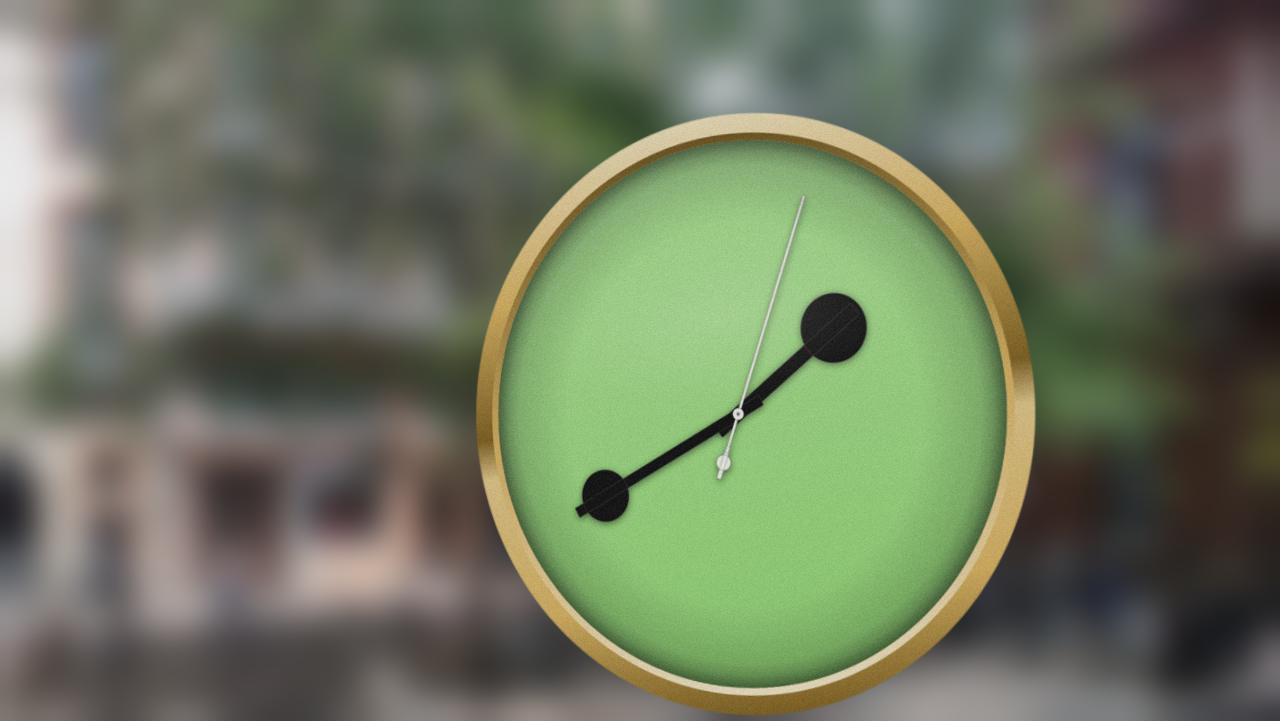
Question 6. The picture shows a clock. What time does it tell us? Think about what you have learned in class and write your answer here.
1:40:03
